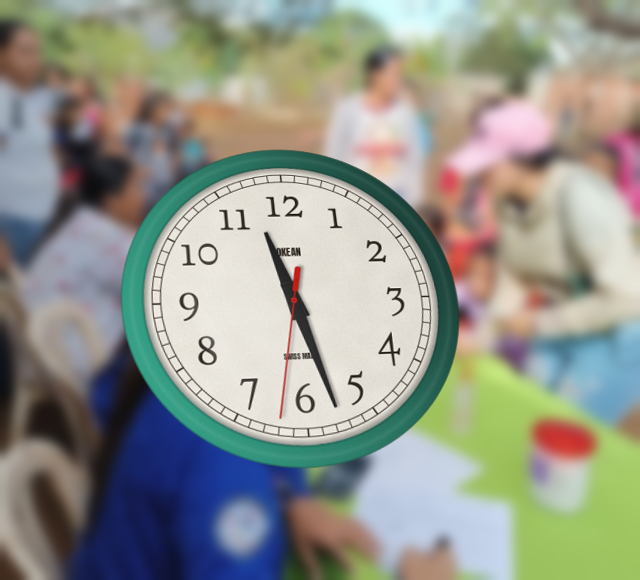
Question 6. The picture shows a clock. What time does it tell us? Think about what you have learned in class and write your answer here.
11:27:32
